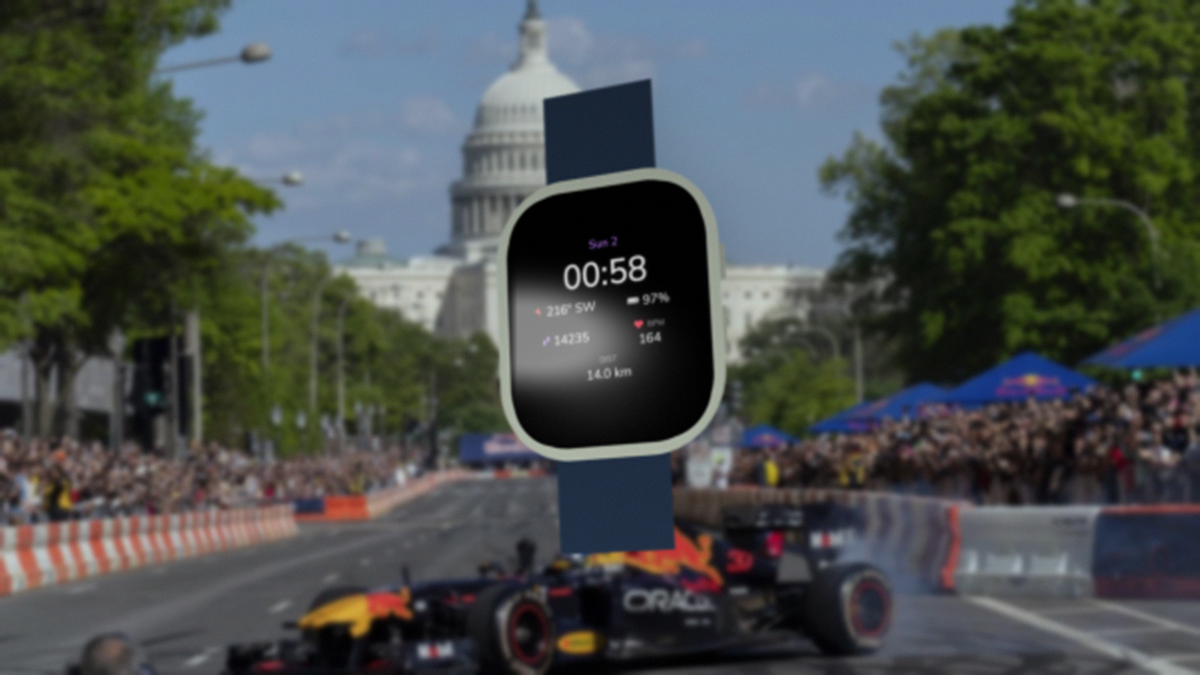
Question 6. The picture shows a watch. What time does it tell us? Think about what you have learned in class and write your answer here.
0:58
